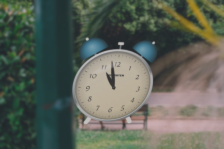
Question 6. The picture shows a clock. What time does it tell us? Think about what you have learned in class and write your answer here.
10:58
